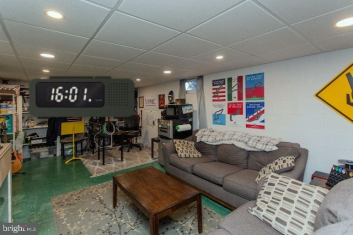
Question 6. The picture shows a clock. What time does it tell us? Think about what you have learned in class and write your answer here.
16:01
